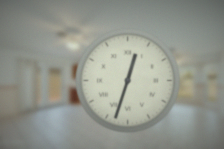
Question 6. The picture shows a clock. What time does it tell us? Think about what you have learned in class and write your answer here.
12:33
